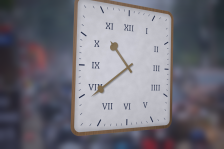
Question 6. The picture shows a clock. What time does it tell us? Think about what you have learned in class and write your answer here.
10:39
